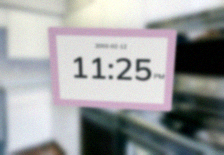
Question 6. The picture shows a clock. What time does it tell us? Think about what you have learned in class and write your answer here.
11:25
